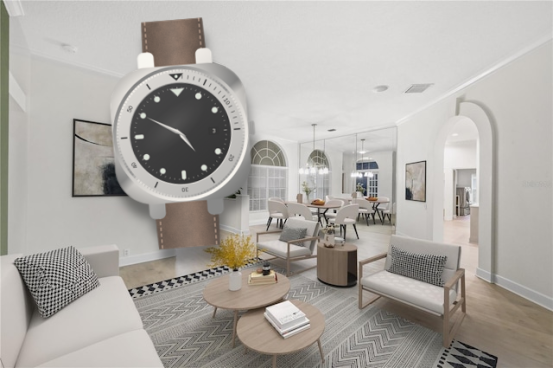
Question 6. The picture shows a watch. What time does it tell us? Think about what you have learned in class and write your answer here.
4:50
